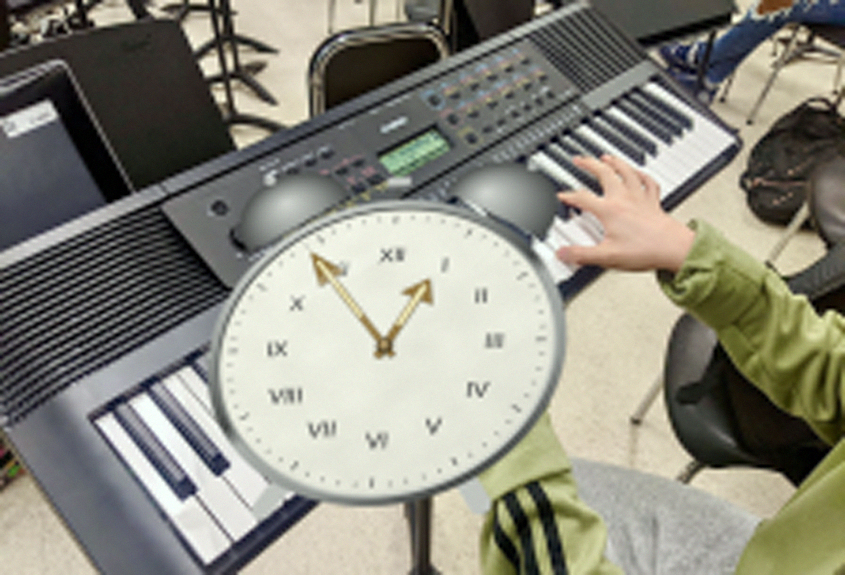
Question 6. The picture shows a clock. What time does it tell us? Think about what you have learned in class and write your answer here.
12:54
